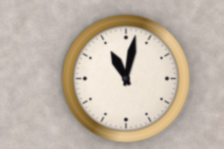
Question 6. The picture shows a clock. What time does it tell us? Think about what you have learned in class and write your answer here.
11:02
